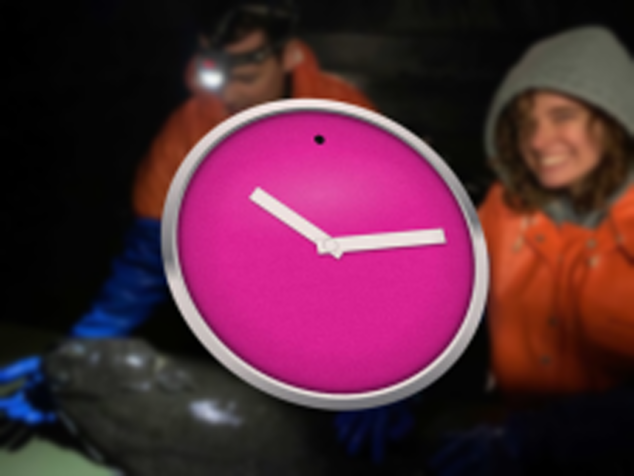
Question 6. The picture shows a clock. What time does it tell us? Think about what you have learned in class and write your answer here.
10:14
